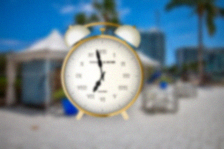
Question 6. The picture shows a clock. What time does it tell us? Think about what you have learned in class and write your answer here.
6:58
